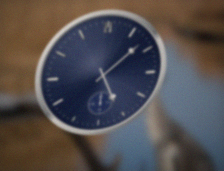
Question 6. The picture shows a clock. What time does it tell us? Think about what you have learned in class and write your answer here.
5:08
